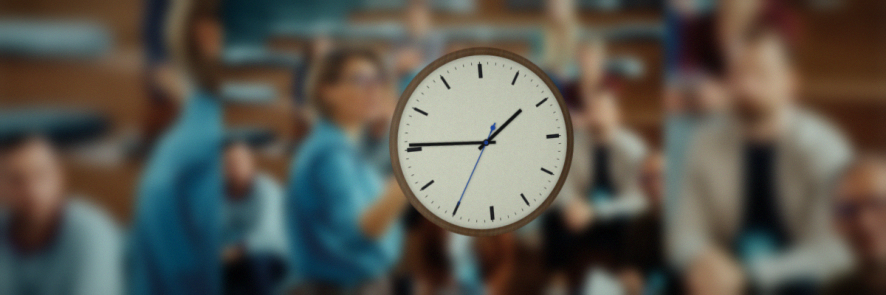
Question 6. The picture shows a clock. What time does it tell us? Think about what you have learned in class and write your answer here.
1:45:35
